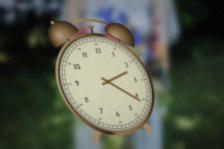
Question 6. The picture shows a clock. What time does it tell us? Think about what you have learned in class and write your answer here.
2:21
